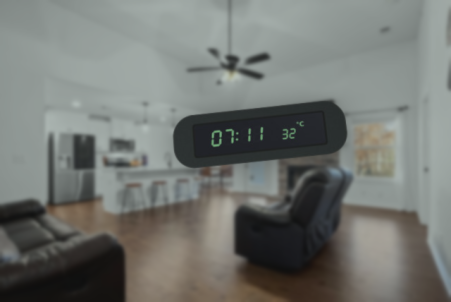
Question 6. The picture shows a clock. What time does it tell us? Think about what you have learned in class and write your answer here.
7:11
